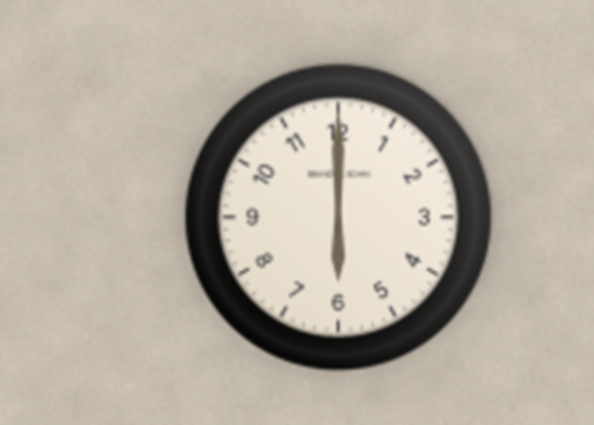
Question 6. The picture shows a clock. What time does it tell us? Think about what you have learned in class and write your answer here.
6:00
